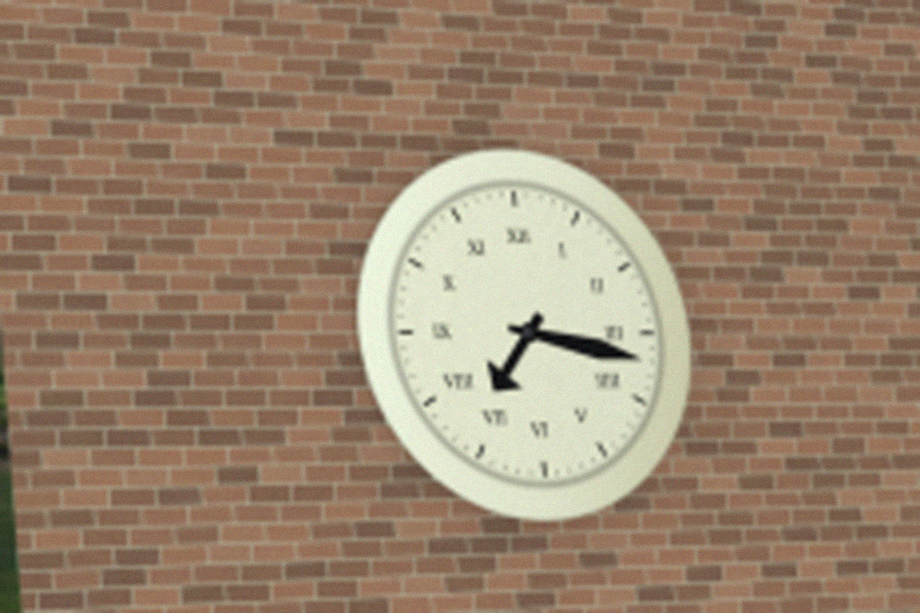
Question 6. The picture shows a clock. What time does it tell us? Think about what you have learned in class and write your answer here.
7:17
